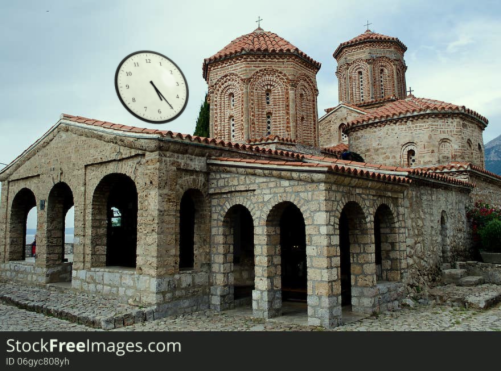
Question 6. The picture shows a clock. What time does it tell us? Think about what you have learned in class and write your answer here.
5:25
